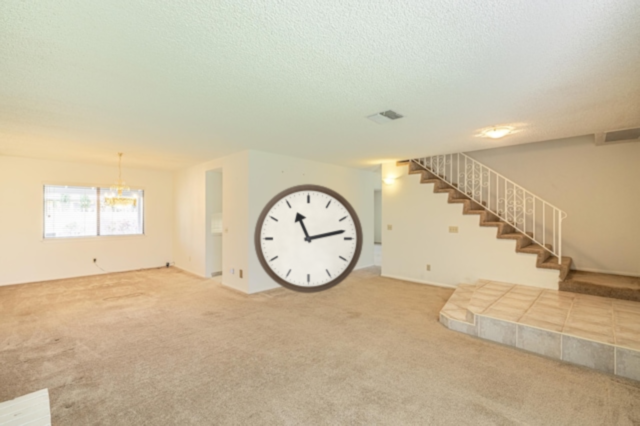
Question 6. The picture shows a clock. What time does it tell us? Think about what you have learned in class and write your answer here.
11:13
